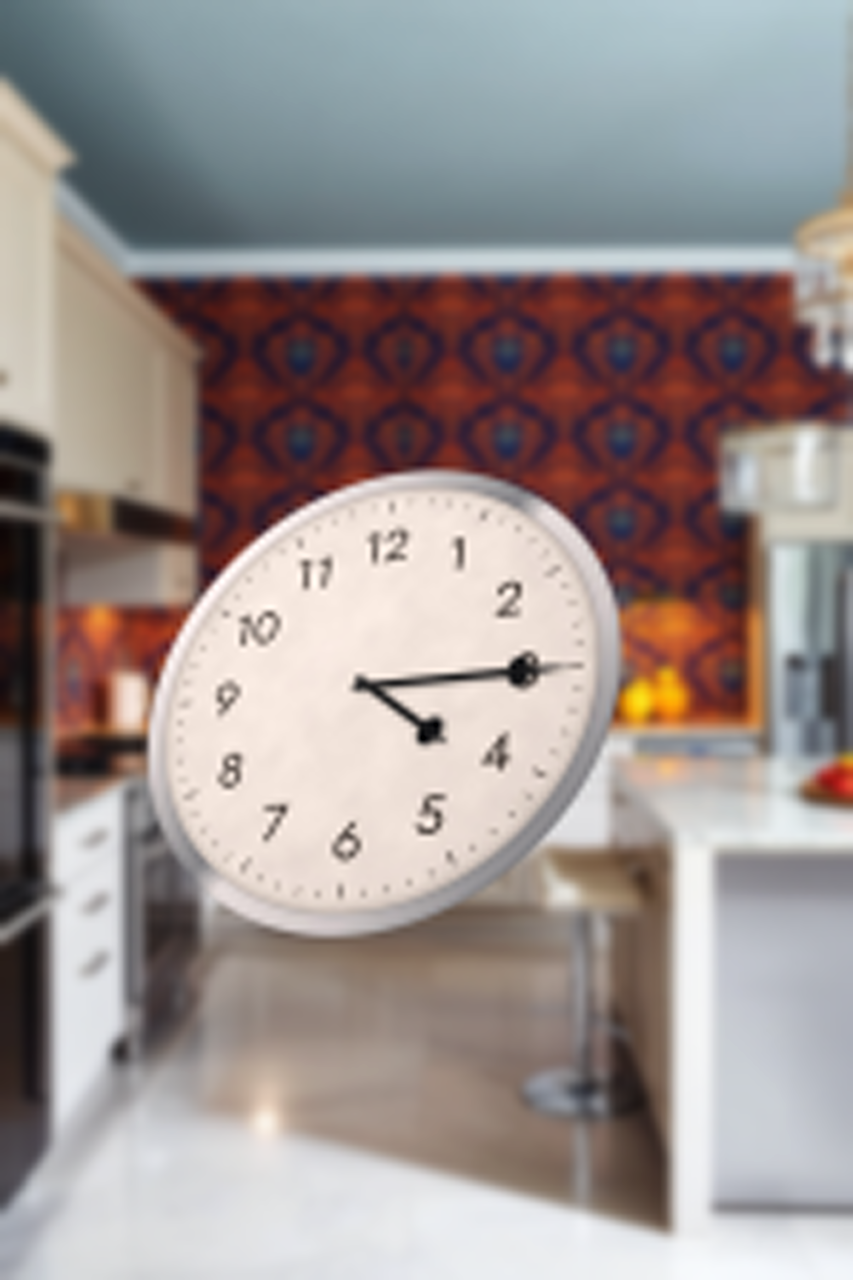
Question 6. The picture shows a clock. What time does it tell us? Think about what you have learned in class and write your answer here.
4:15
